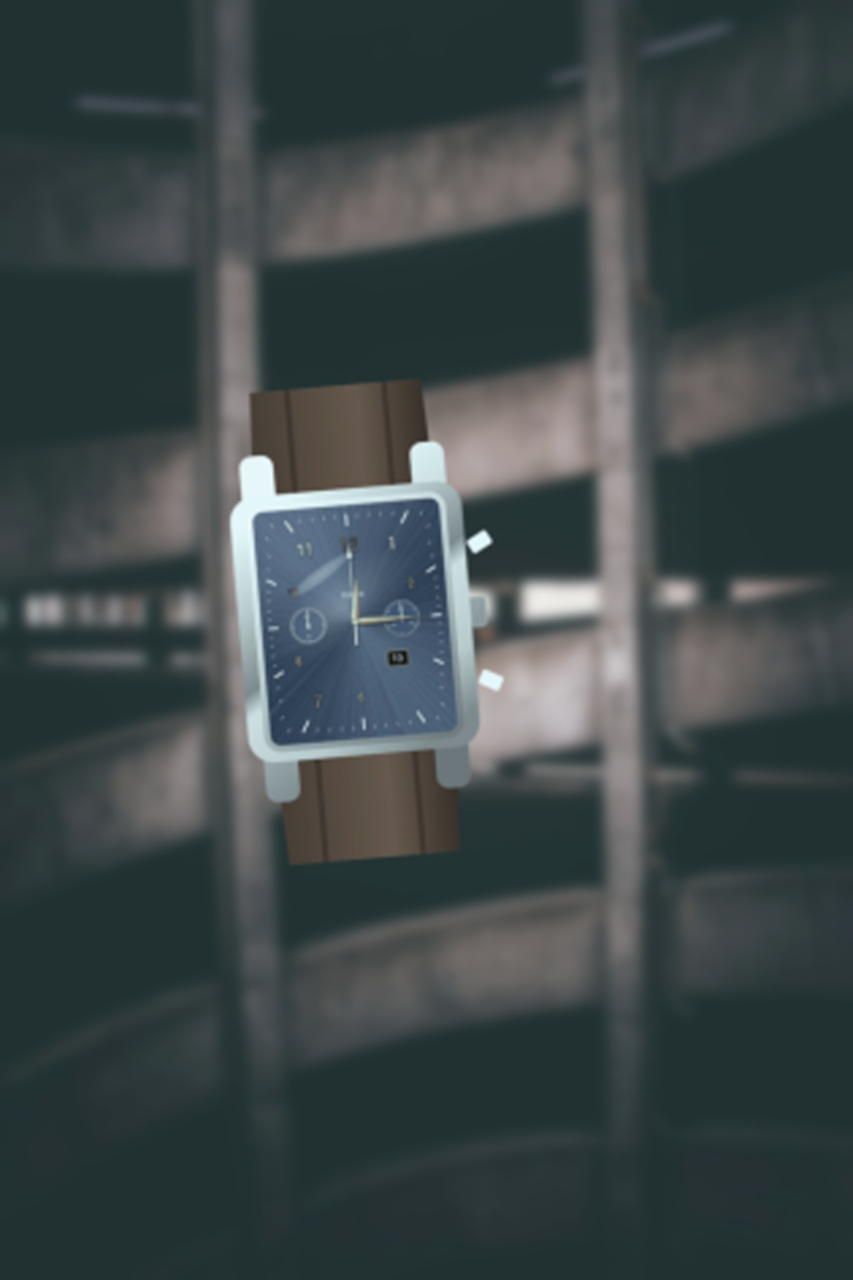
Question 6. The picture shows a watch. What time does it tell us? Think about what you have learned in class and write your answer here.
12:15
